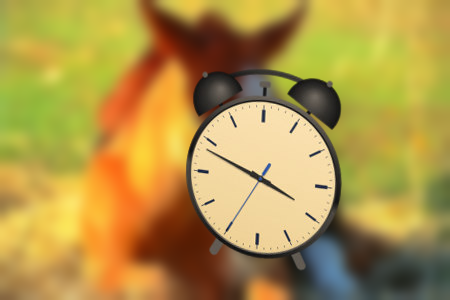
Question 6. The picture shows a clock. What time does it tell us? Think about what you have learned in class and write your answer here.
3:48:35
